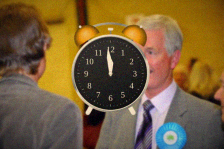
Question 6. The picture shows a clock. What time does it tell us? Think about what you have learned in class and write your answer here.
11:59
